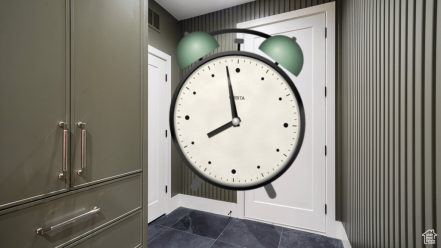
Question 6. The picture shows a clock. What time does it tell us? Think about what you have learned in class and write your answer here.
7:58
